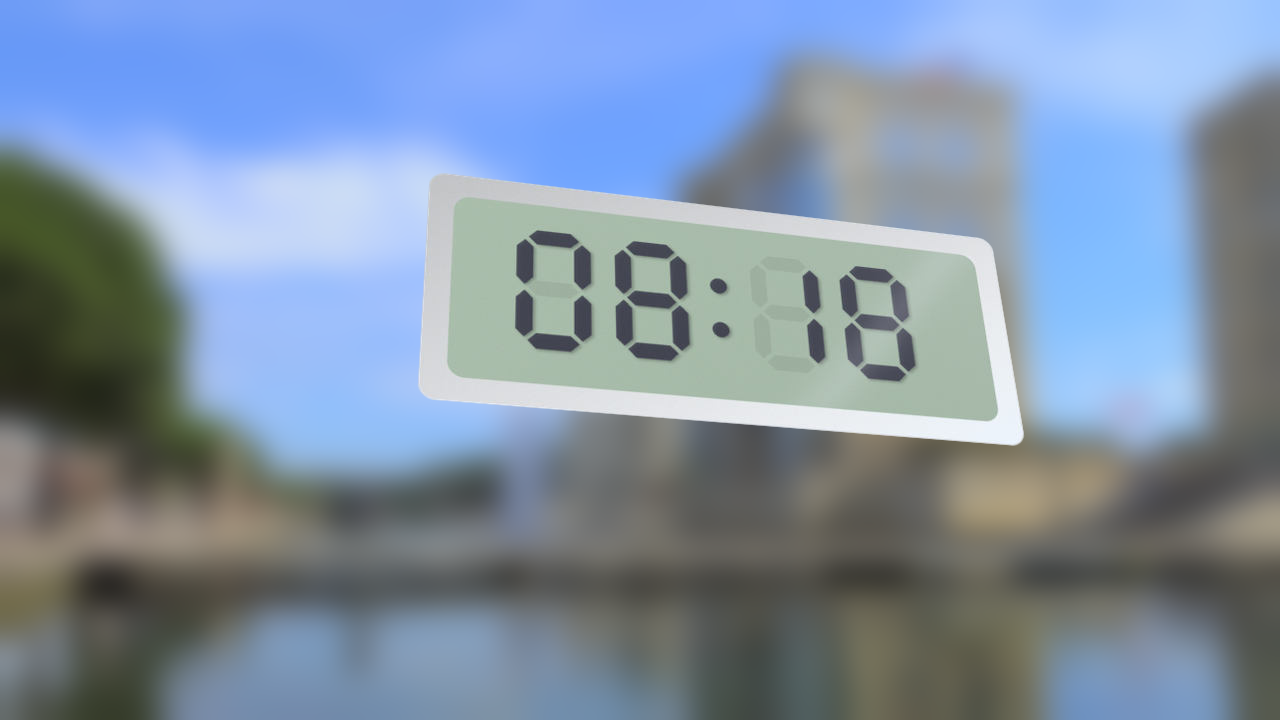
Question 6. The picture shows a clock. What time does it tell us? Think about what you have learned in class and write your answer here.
8:18
